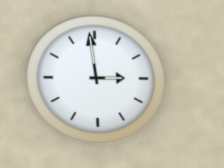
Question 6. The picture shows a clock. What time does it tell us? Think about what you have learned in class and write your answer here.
2:59
